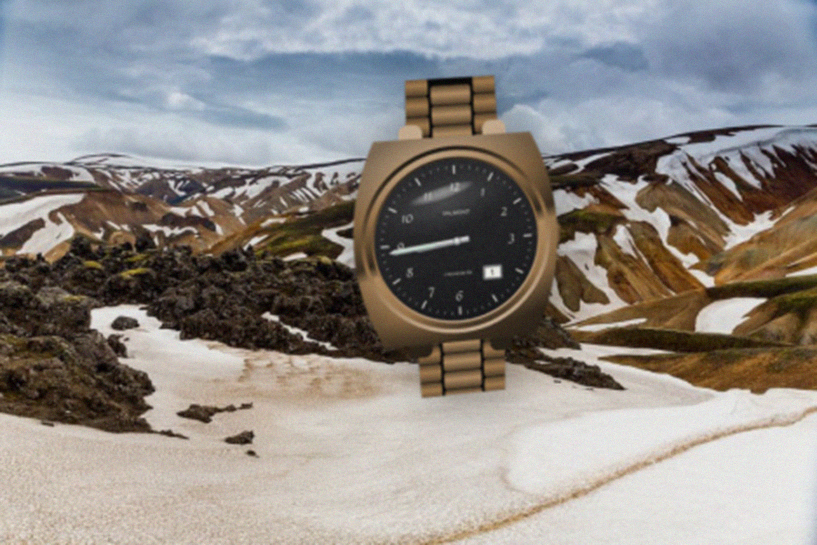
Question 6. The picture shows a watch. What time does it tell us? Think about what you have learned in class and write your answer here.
8:44
